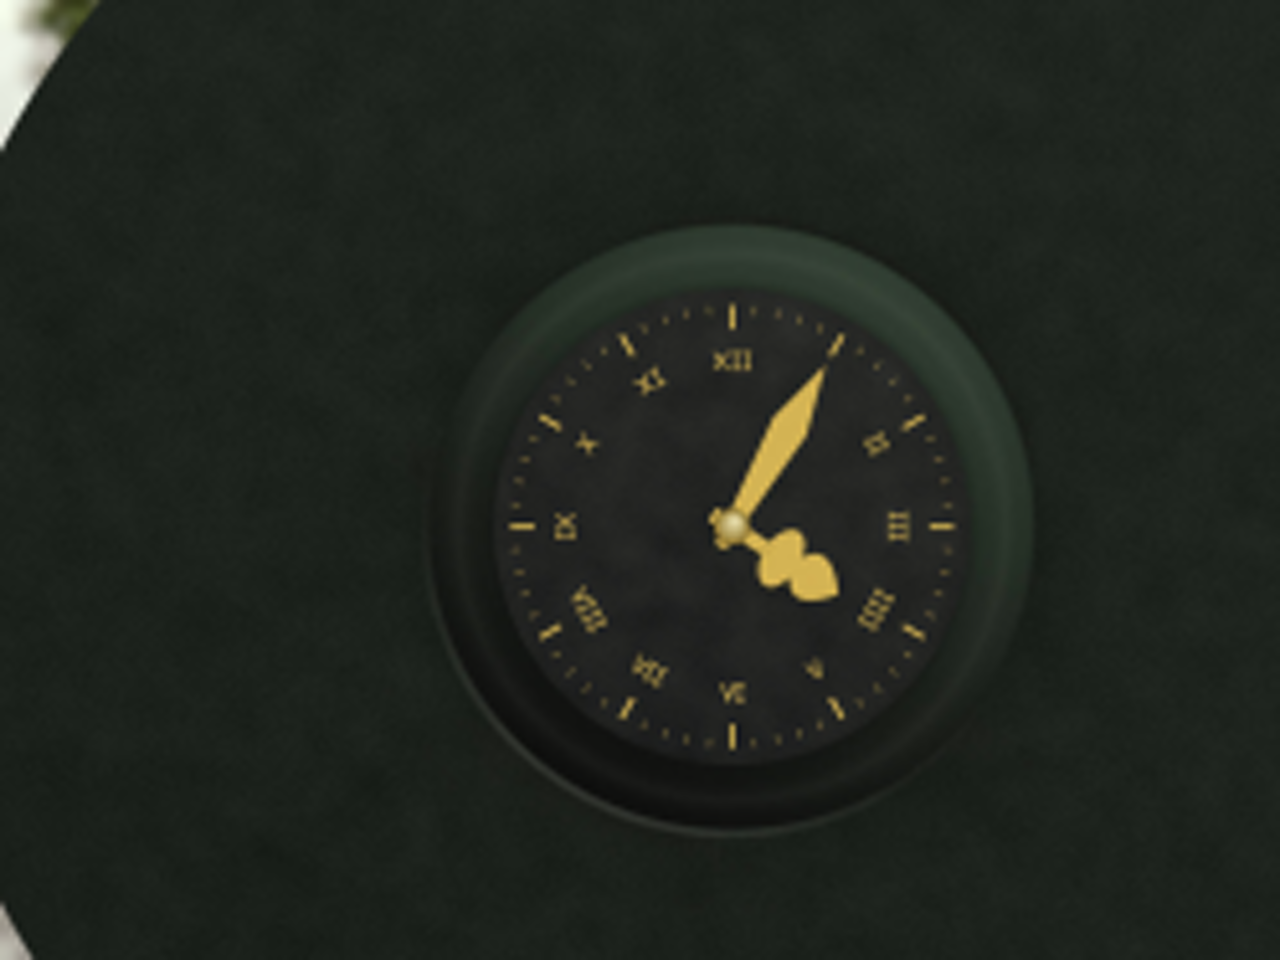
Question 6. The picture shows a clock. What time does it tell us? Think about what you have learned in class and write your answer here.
4:05
